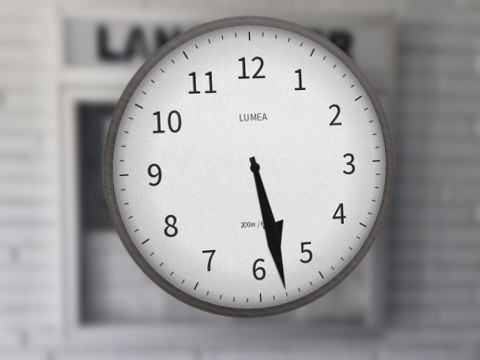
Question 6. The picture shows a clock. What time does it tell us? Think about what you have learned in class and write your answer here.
5:28
